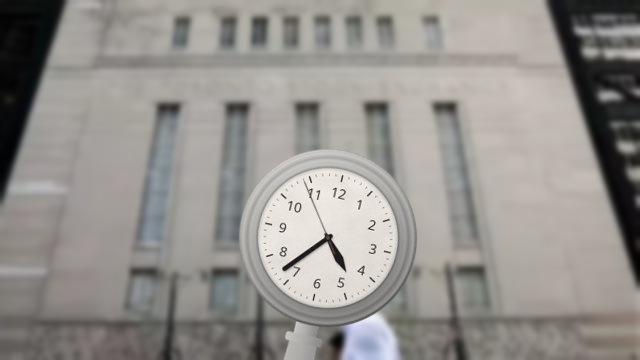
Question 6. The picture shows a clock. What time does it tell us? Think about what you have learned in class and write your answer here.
4:36:54
